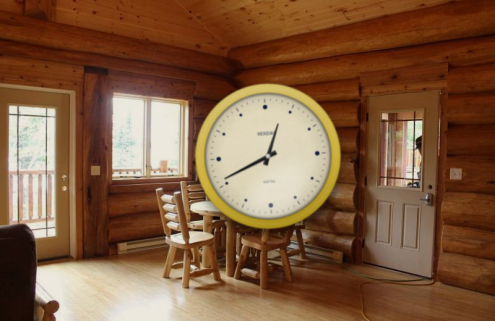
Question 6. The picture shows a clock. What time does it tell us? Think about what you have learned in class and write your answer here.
12:41
